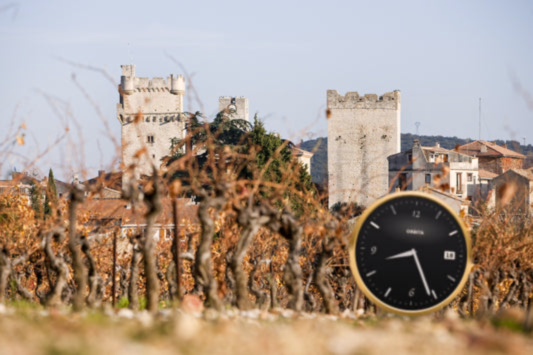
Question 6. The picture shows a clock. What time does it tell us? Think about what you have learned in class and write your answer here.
8:26
